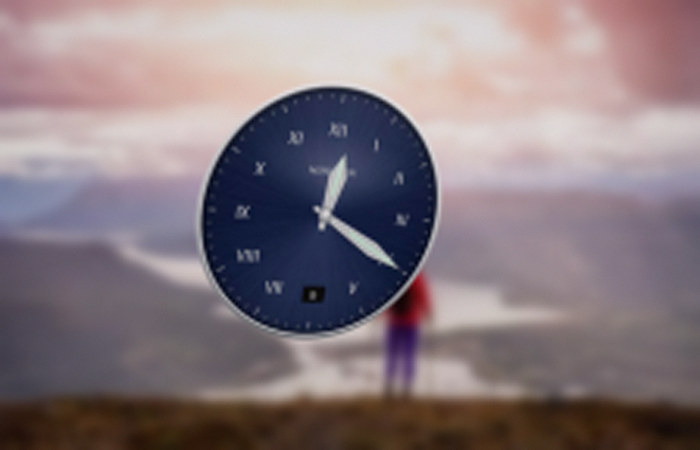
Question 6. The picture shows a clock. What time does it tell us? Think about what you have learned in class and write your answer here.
12:20
